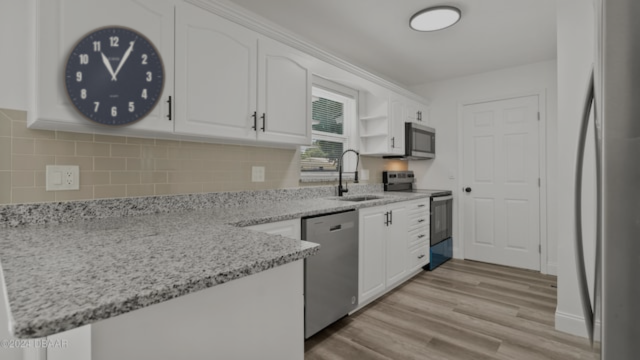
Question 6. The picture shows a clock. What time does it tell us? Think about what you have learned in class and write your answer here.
11:05
